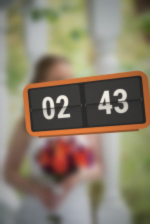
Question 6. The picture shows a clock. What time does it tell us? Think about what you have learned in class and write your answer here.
2:43
